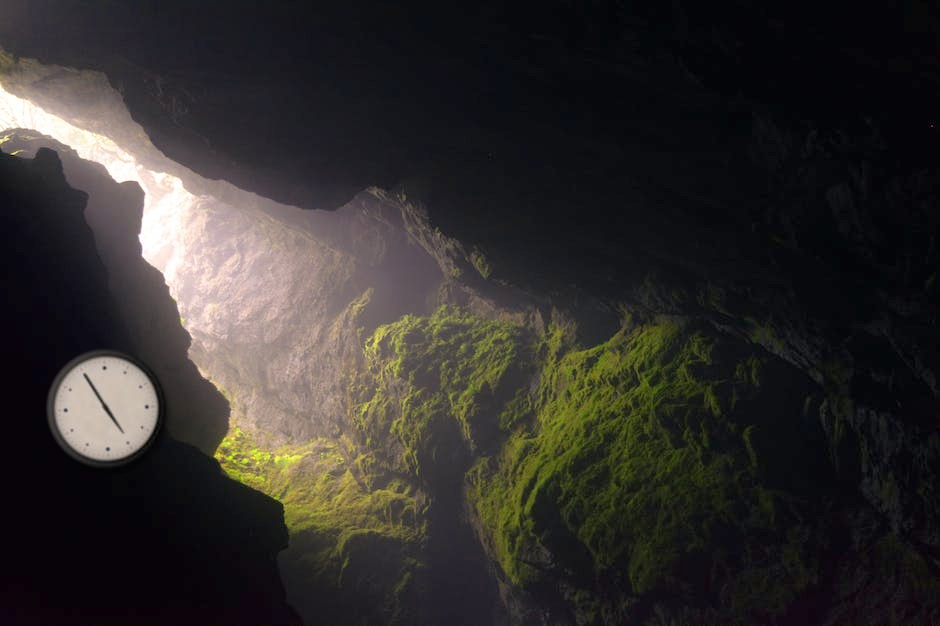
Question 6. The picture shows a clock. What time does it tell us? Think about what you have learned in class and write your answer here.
4:55
